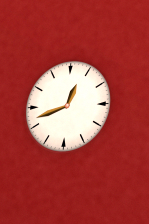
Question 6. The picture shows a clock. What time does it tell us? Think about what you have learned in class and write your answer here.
12:42
